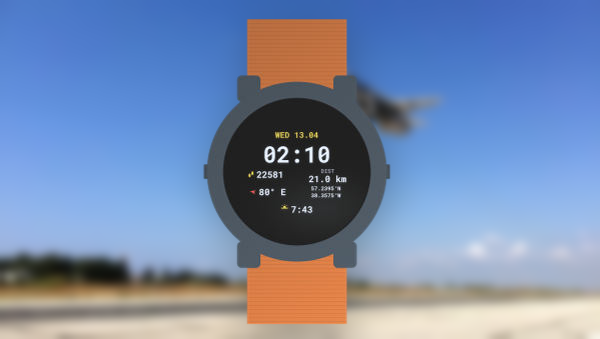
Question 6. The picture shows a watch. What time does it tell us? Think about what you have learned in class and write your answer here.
2:10
